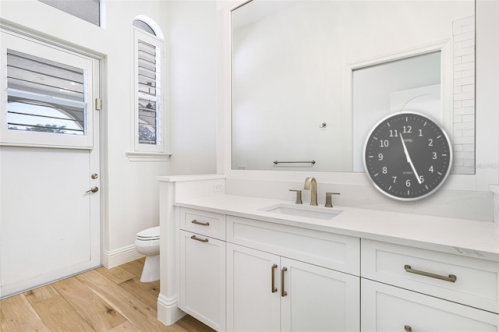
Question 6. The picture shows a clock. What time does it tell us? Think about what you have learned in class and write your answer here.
11:26
